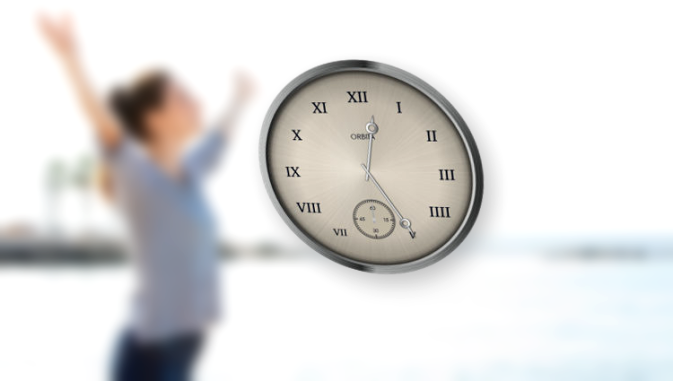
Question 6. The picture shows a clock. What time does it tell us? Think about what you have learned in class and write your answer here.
12:25
